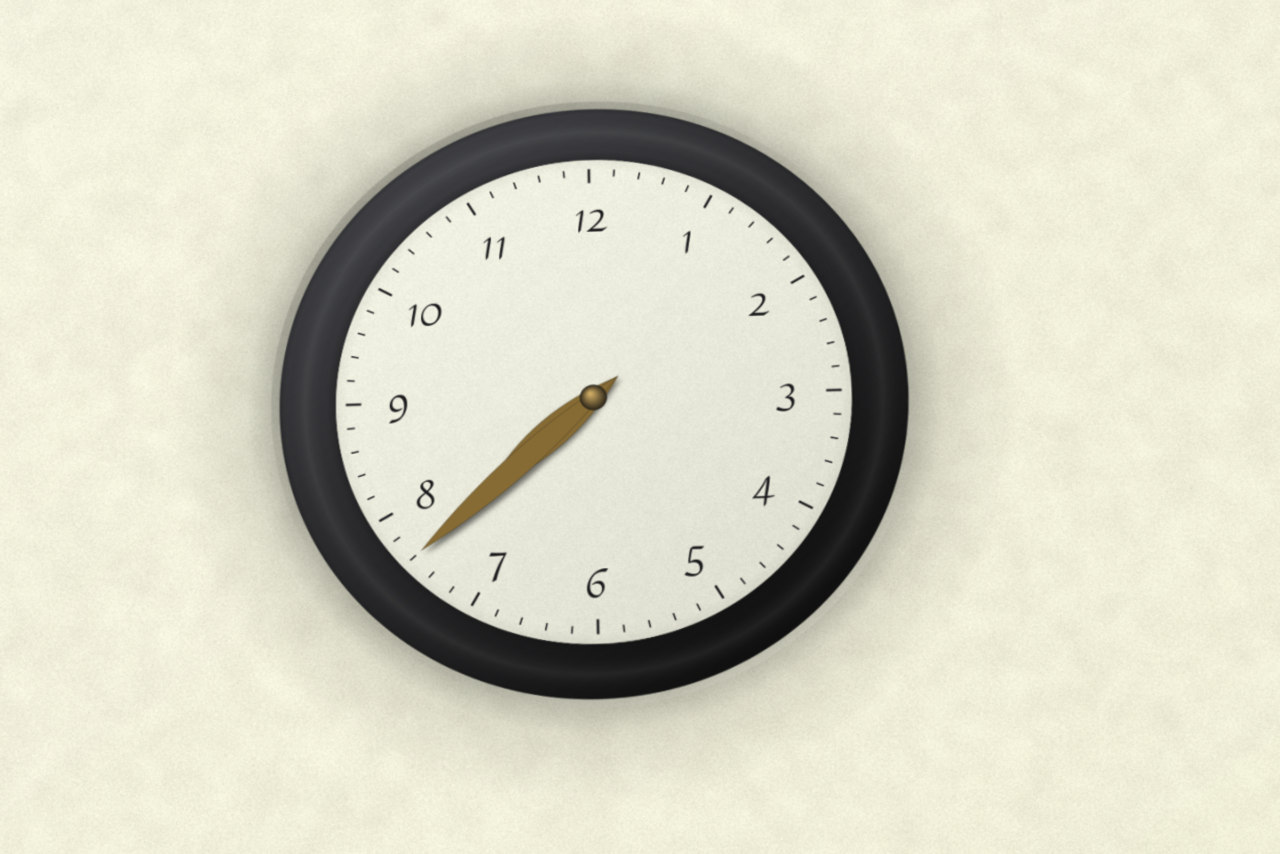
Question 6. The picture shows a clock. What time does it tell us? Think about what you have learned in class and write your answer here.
7:38
